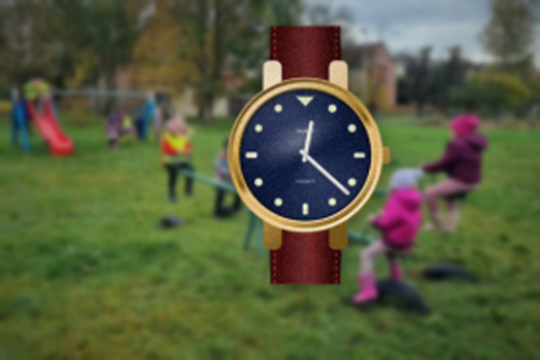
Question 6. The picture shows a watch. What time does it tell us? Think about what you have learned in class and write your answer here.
12:22
